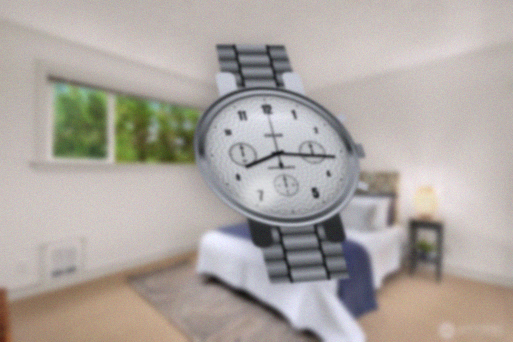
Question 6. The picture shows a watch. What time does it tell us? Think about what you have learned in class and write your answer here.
8:16
